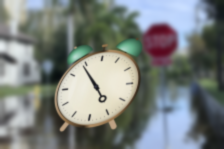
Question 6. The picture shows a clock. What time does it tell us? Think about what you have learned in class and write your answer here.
4:54
